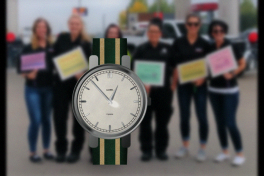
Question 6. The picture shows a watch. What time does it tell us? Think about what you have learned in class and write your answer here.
12:53
